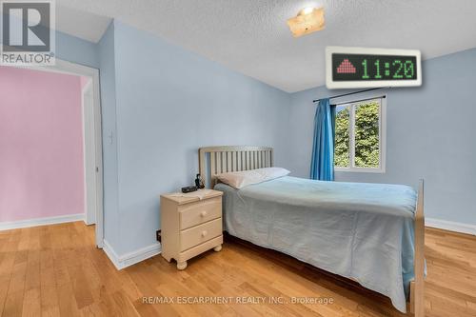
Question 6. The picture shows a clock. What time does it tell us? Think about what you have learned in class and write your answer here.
11:20
